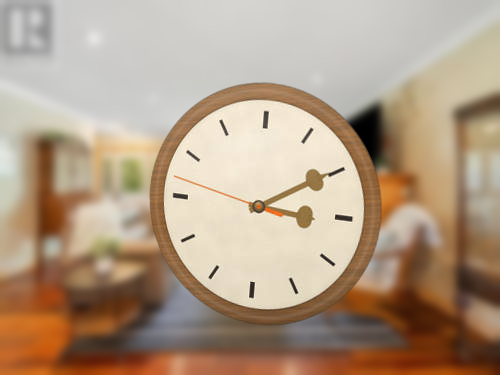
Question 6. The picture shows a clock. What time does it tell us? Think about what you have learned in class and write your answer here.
3:09:47
